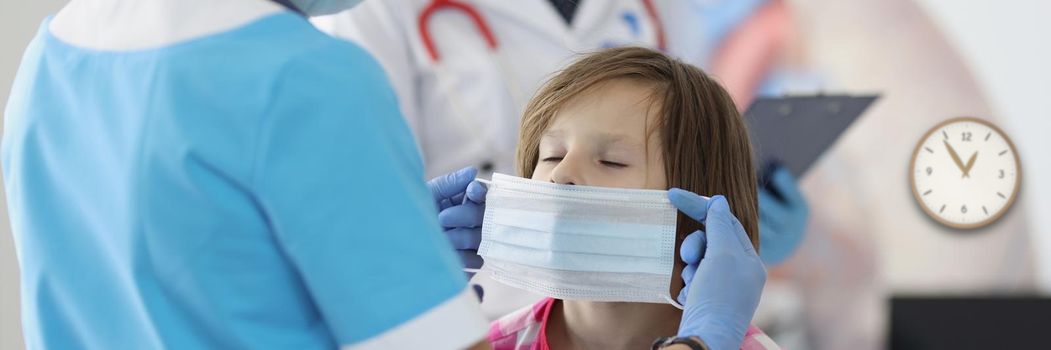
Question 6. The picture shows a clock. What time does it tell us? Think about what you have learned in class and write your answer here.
12:54
